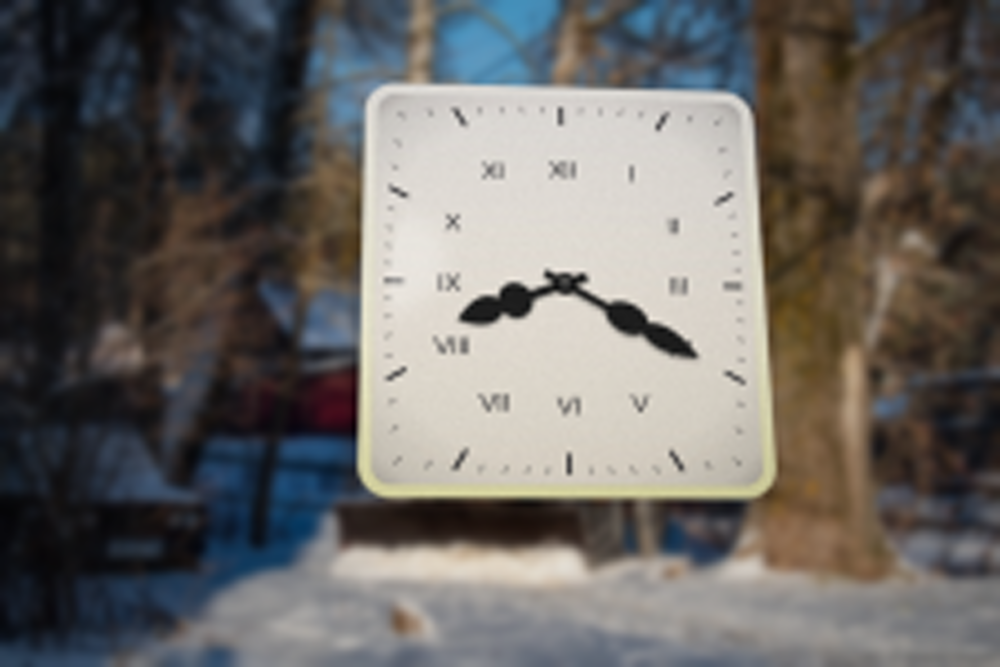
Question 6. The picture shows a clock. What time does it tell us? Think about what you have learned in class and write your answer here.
8:20
